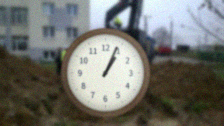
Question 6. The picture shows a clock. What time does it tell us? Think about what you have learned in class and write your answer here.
1:04
